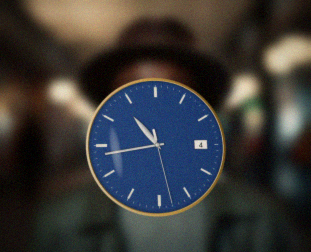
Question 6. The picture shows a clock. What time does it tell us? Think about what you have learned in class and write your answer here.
10:43:28
